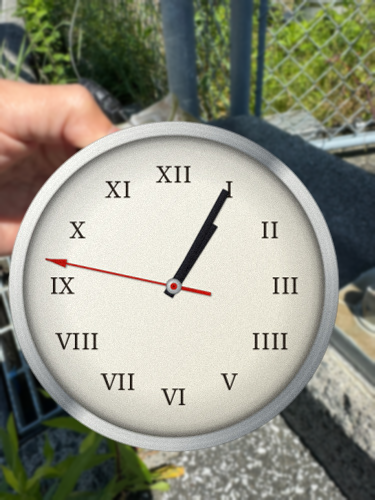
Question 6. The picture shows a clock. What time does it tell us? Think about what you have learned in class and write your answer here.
1:04:47
